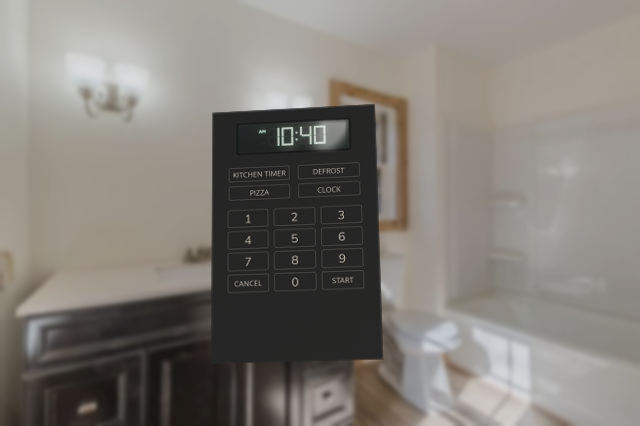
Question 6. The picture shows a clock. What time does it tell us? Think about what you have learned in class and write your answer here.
10:40
